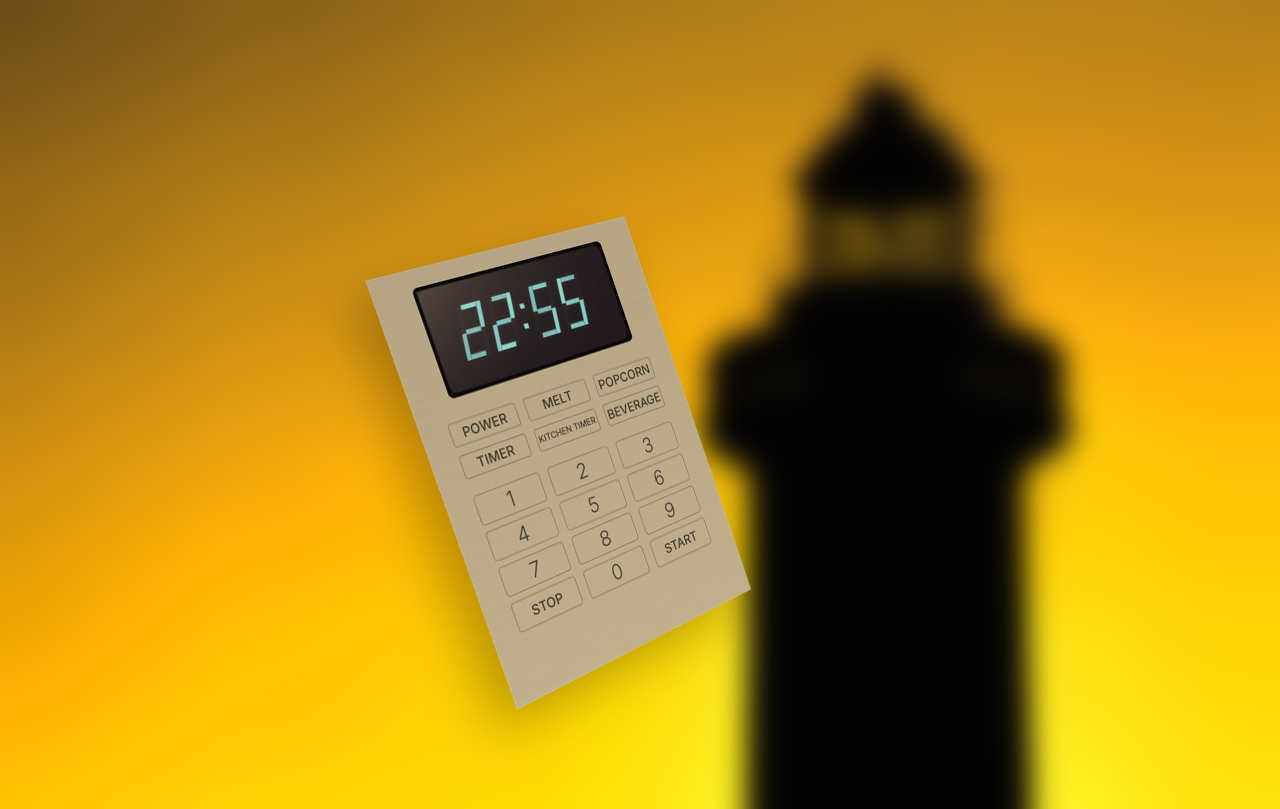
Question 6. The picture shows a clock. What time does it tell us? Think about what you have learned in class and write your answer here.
22:55
